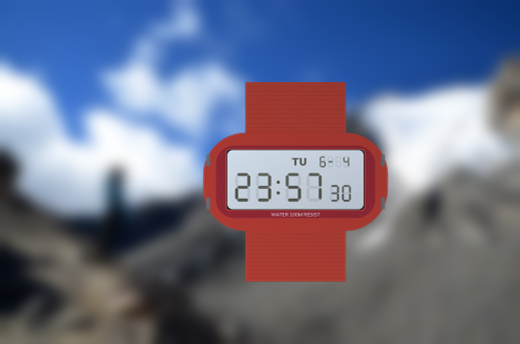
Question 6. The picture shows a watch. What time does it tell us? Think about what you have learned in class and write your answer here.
23:57:30
